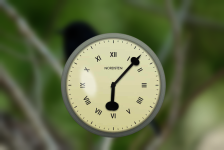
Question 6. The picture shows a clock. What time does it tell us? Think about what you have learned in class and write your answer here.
6:07
